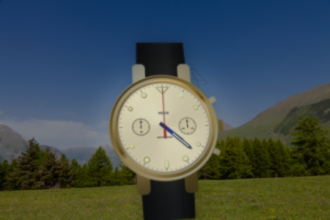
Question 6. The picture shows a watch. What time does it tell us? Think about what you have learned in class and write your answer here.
4:22
